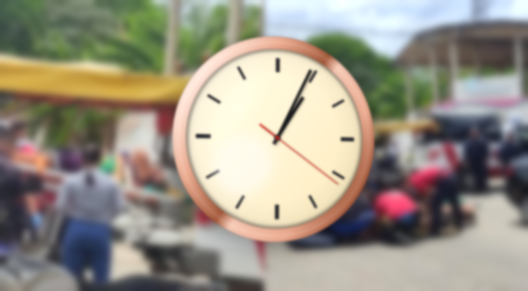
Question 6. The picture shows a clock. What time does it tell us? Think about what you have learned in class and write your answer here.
1:04:21
